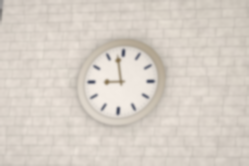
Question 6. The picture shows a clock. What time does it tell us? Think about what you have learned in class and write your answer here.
8:58
